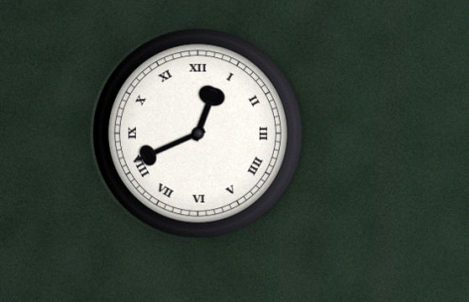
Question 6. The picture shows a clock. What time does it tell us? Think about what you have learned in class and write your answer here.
12:41
